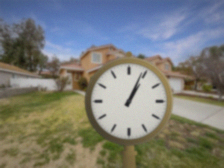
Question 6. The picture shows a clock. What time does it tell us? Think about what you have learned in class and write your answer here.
1:04
